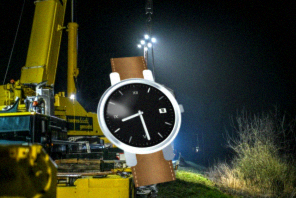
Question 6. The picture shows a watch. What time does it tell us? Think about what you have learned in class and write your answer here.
8:29
